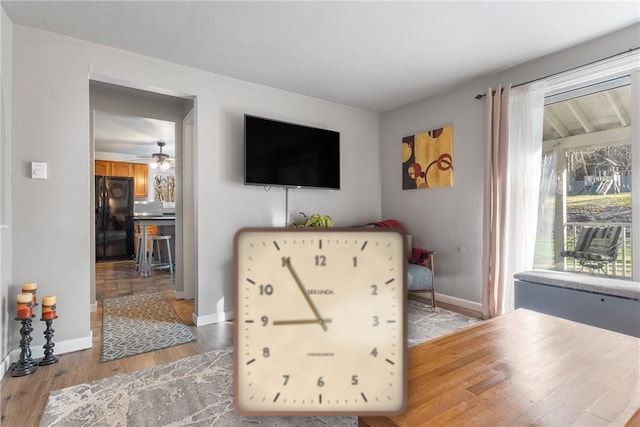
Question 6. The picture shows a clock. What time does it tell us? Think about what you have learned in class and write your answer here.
8:55
